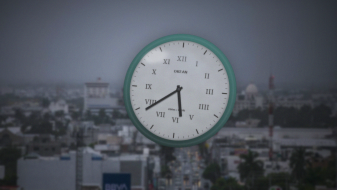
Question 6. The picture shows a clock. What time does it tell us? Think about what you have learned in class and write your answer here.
5:39
